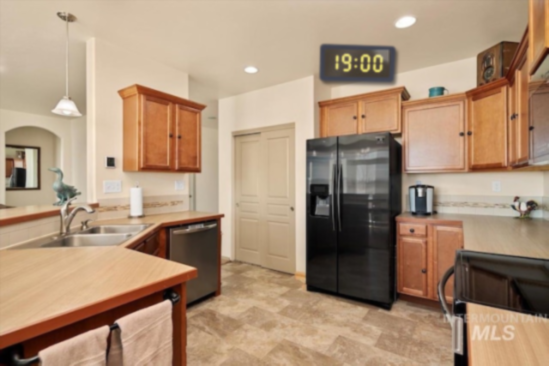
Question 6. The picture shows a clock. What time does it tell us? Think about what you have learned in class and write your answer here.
19:00
